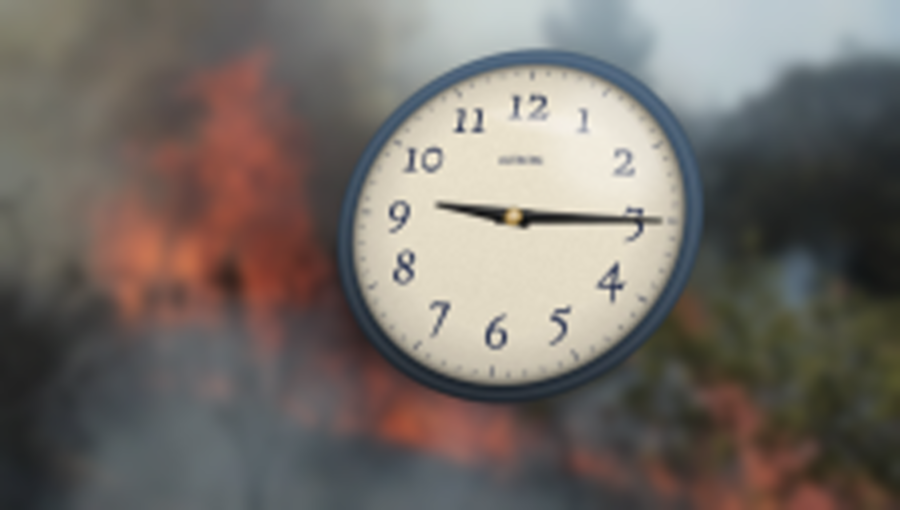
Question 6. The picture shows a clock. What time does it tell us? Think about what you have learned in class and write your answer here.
9:15
